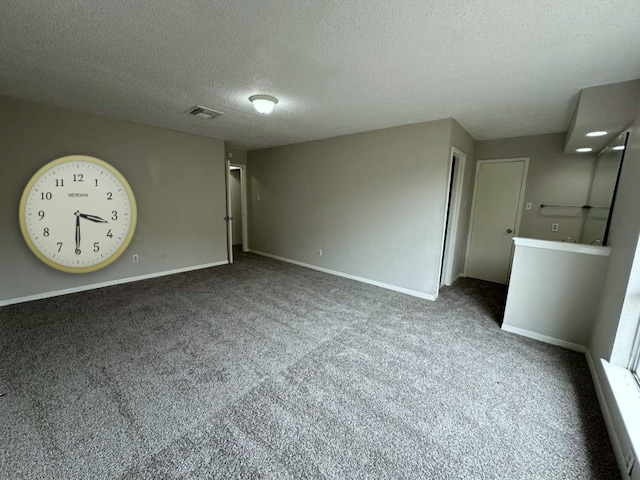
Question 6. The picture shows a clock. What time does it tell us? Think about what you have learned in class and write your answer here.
3:30
